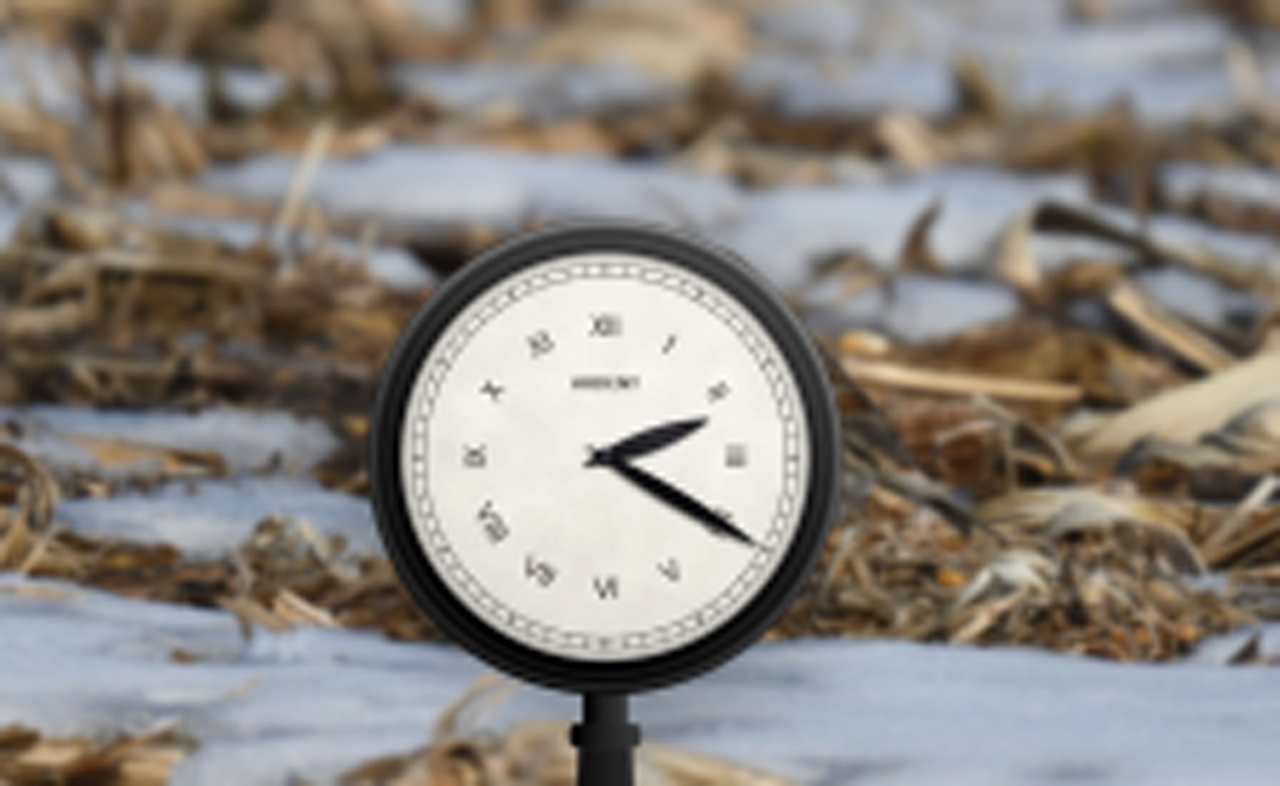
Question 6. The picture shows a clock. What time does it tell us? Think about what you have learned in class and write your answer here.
2:20
